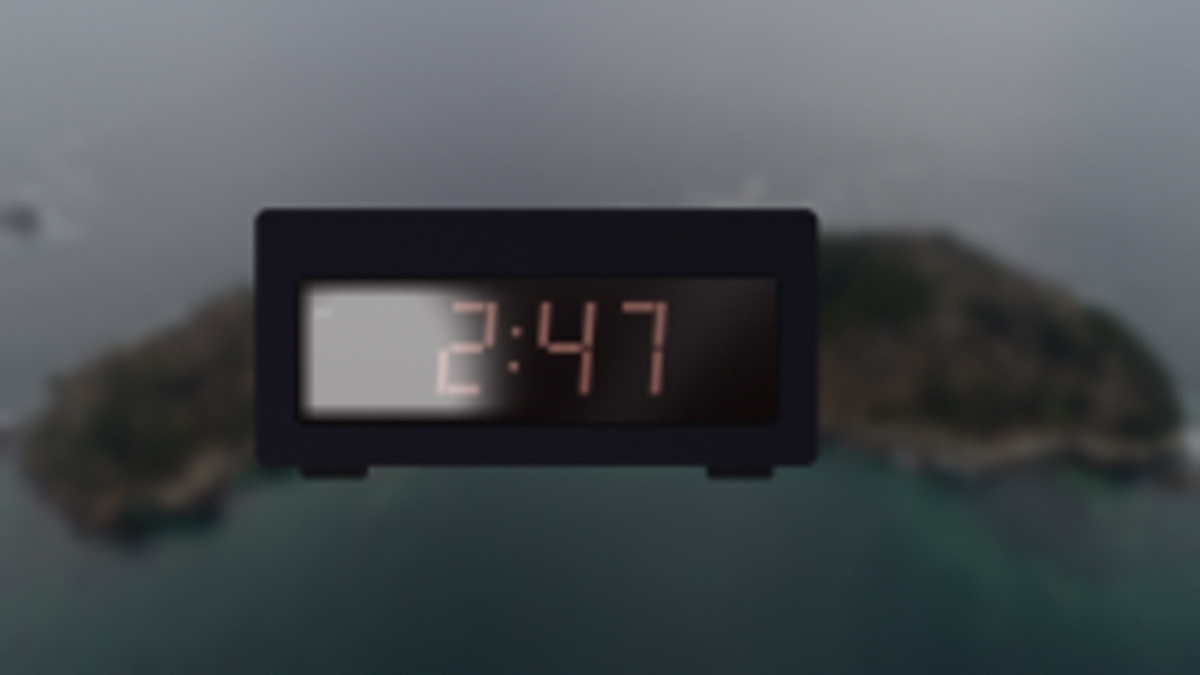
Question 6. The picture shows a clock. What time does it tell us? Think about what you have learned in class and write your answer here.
2:47
